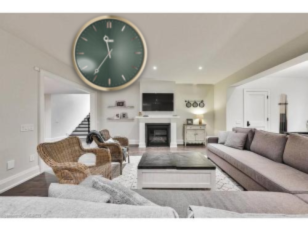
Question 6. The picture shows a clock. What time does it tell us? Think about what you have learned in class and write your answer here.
11:36
